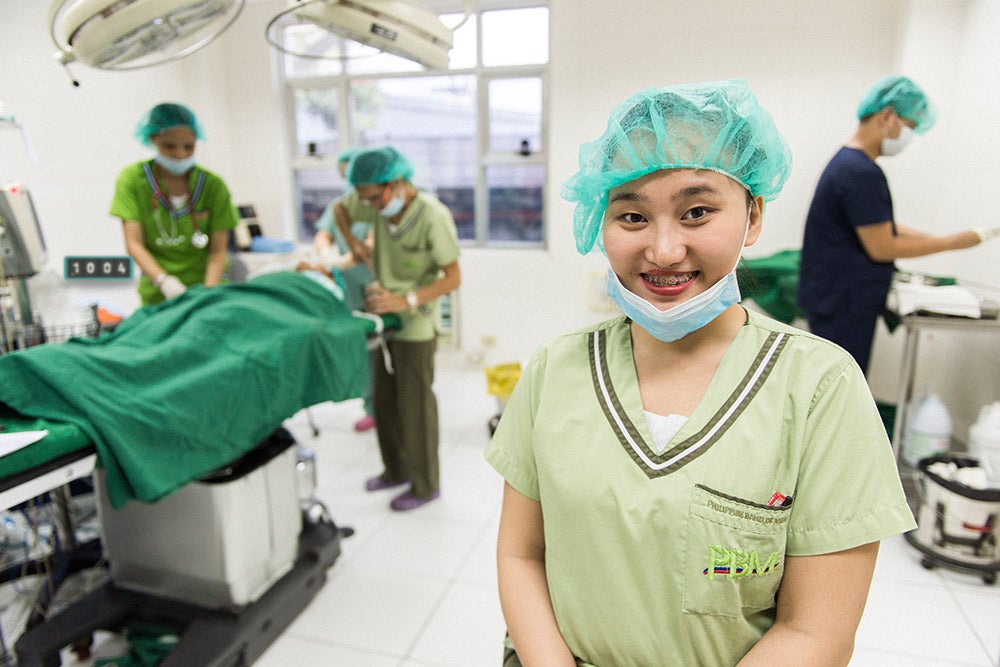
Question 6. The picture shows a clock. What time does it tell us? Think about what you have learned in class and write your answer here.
10:04
